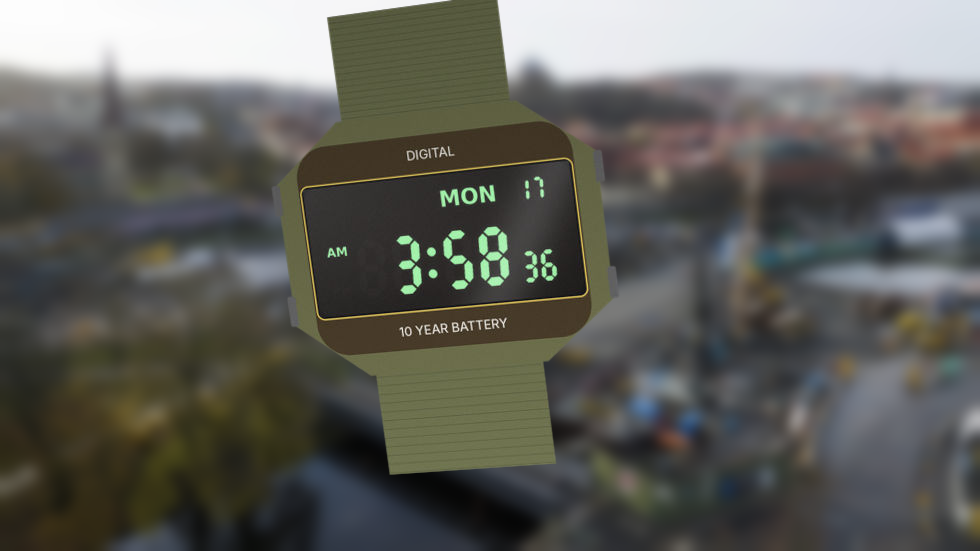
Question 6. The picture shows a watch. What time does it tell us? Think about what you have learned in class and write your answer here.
3:58:36
